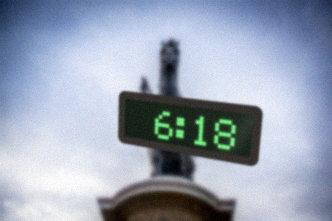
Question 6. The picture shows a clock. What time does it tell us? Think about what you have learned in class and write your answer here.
6:18
